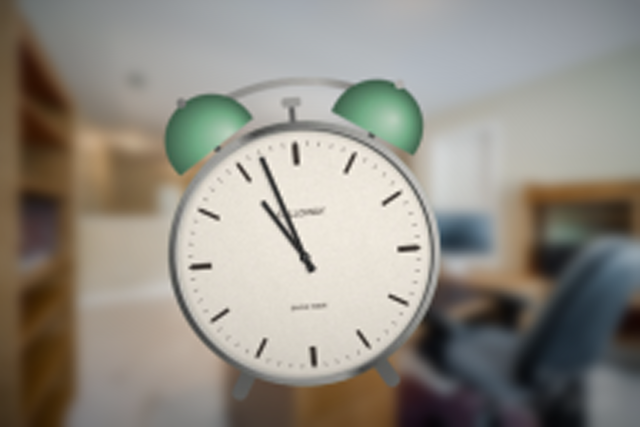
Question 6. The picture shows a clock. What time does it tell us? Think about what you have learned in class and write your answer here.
10:57
